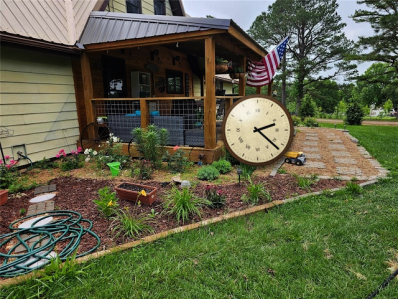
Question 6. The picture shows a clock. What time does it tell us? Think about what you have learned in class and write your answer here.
2:22
